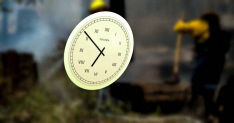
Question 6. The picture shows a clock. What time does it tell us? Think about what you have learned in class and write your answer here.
6:51
